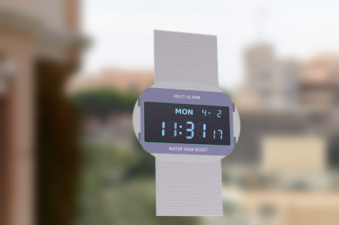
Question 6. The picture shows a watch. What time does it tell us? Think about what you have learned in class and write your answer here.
11:31:17
